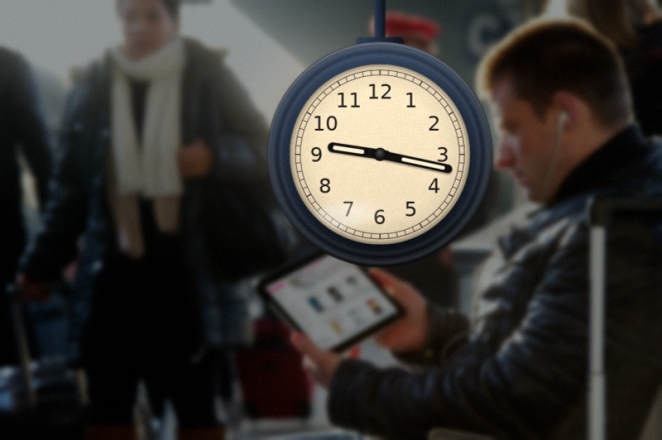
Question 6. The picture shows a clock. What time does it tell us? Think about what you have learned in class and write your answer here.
9:17
